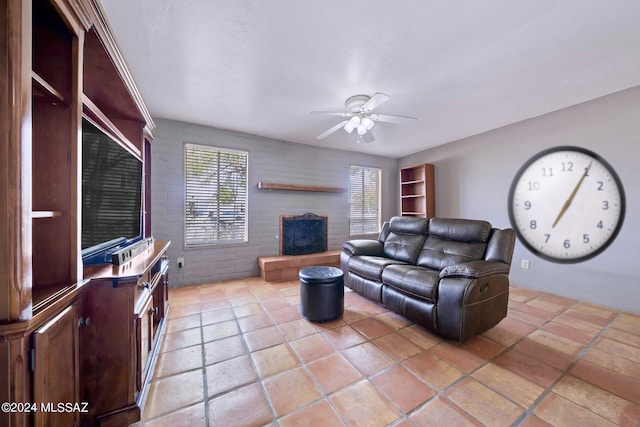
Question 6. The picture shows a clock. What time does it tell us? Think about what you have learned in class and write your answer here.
7:05
